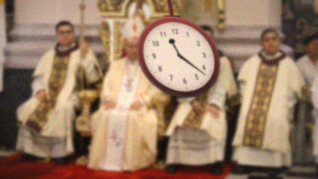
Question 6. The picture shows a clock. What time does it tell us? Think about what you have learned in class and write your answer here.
11:22
